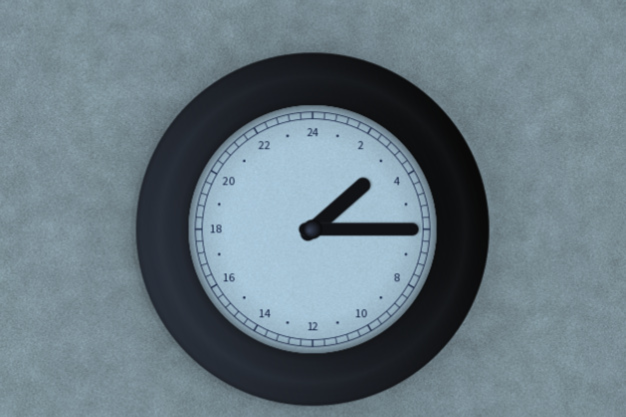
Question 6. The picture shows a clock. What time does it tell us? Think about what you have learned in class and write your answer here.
3:15
